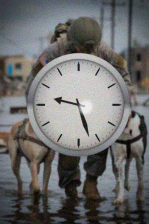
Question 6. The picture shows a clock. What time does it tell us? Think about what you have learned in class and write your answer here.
9:27
